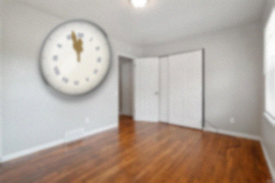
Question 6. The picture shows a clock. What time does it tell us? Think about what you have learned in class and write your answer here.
11:57
